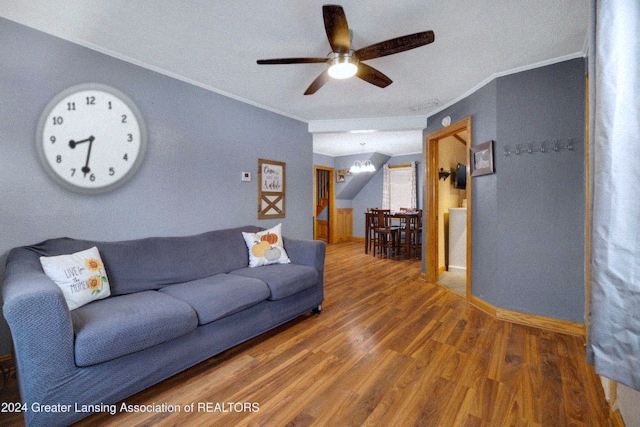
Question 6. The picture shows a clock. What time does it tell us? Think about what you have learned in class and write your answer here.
8:32
